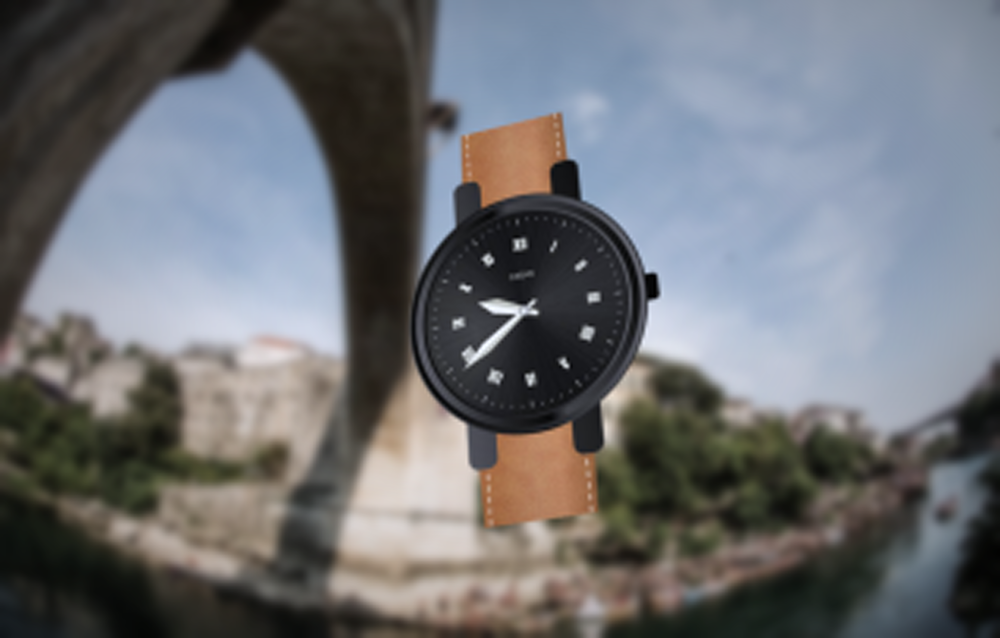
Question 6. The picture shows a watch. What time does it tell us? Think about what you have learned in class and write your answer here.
9:39
